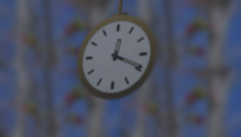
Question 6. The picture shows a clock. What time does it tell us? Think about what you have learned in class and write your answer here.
12:19
